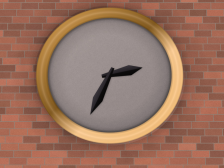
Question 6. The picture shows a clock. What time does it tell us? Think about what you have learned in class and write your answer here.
2:34
